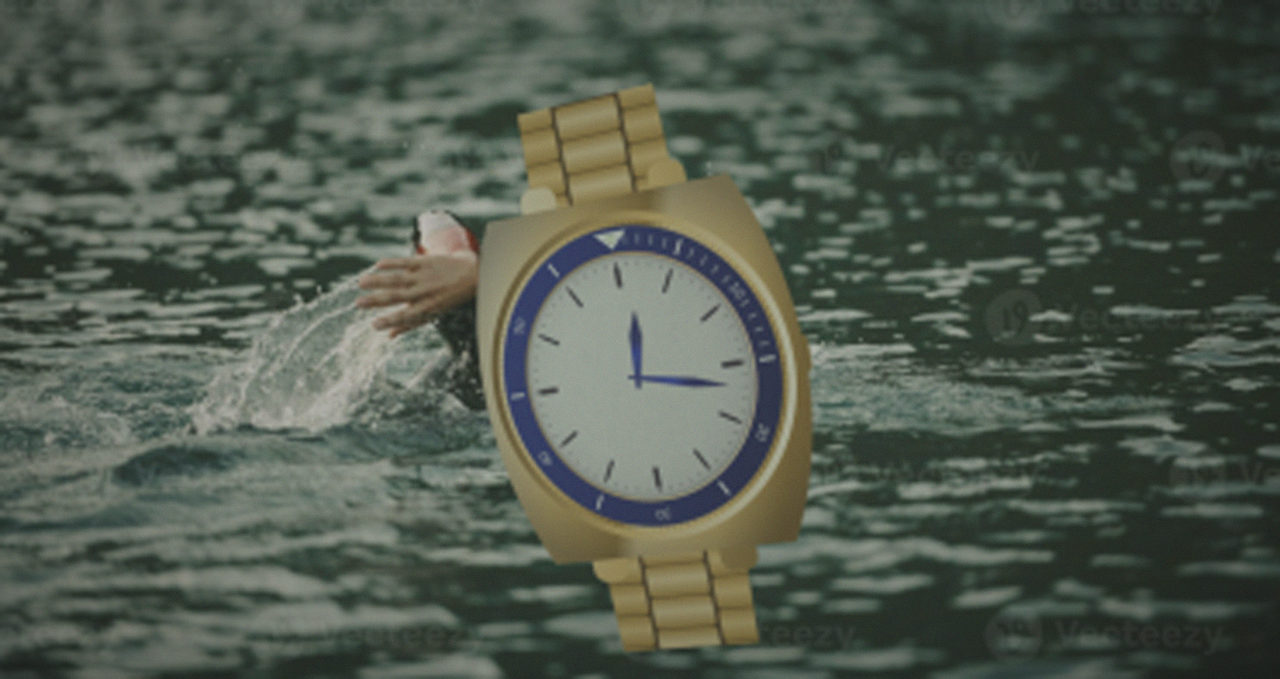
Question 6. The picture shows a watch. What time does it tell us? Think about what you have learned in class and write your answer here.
12:17
